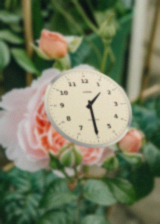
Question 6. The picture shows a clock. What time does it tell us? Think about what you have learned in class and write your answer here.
1:30
